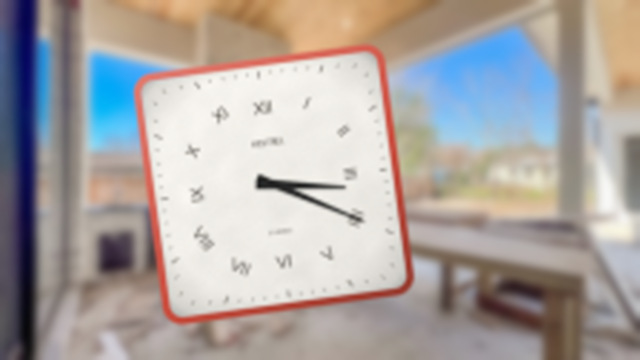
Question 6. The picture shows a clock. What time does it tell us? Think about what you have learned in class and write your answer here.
3:20
